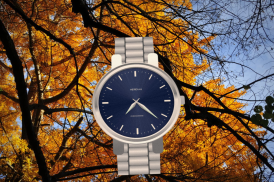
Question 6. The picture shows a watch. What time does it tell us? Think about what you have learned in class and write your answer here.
7:22
